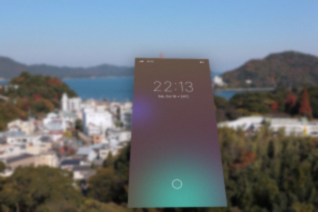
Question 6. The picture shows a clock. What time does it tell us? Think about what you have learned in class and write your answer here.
22:13
